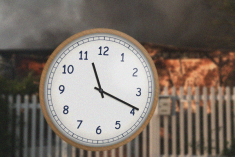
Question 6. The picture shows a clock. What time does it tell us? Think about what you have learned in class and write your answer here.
11:19
